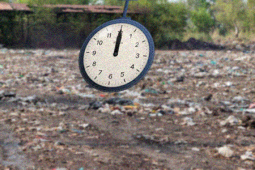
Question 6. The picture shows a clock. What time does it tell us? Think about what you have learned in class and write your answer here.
12:00
